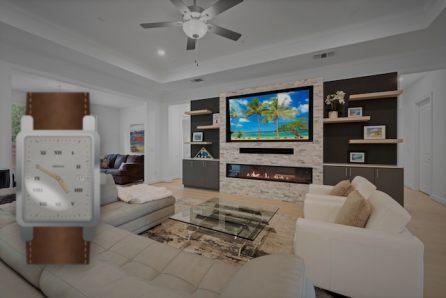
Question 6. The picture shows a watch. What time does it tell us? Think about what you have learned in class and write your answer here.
4:50
